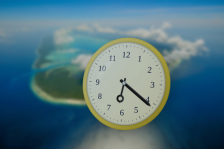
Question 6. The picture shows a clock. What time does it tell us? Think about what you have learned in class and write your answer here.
6:21
